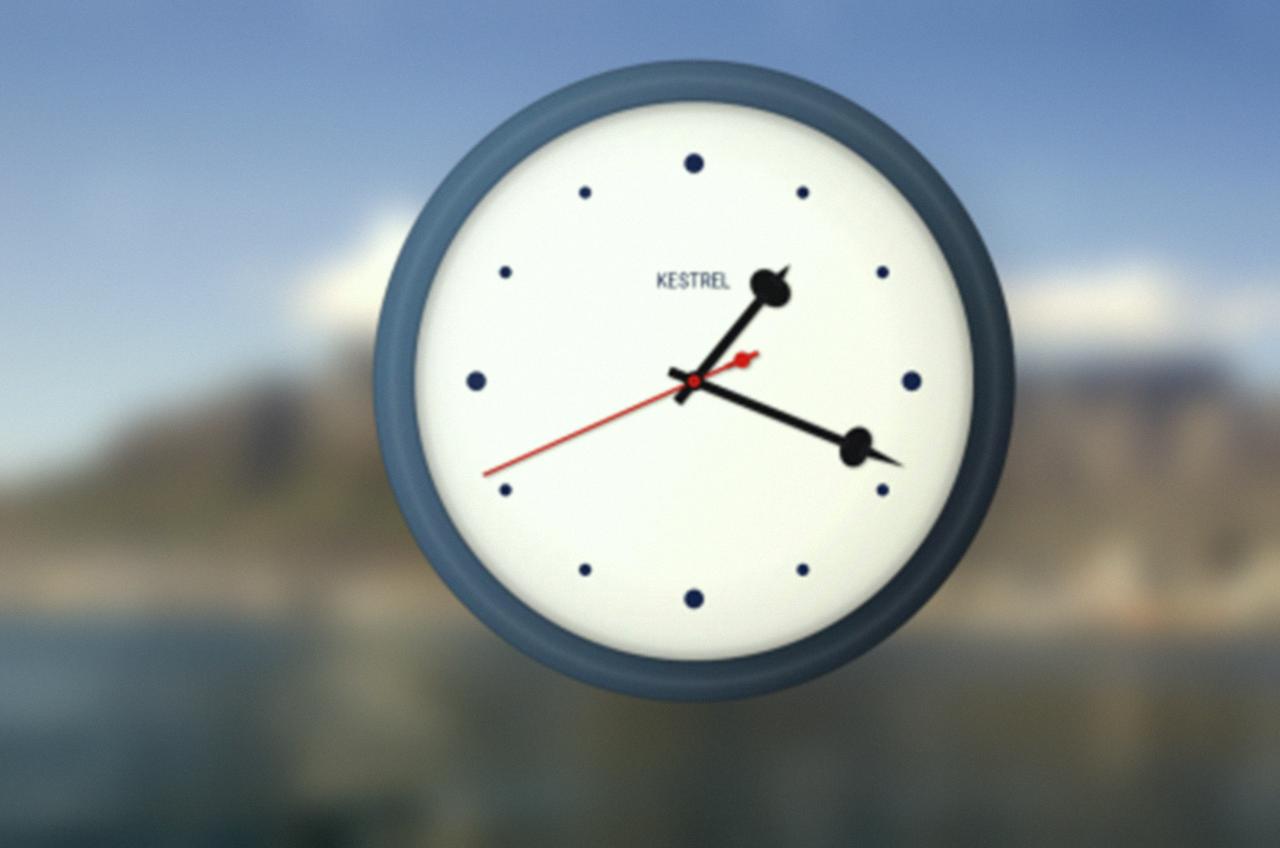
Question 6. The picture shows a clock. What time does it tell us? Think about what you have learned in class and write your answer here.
1:18:41
